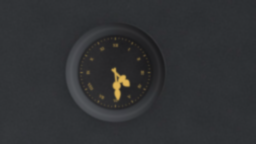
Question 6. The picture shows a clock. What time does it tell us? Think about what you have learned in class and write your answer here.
4:29
